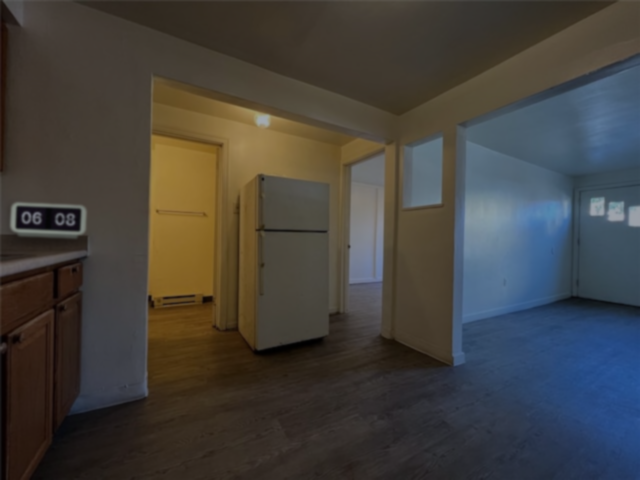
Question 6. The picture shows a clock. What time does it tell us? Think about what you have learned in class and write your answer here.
6:08
